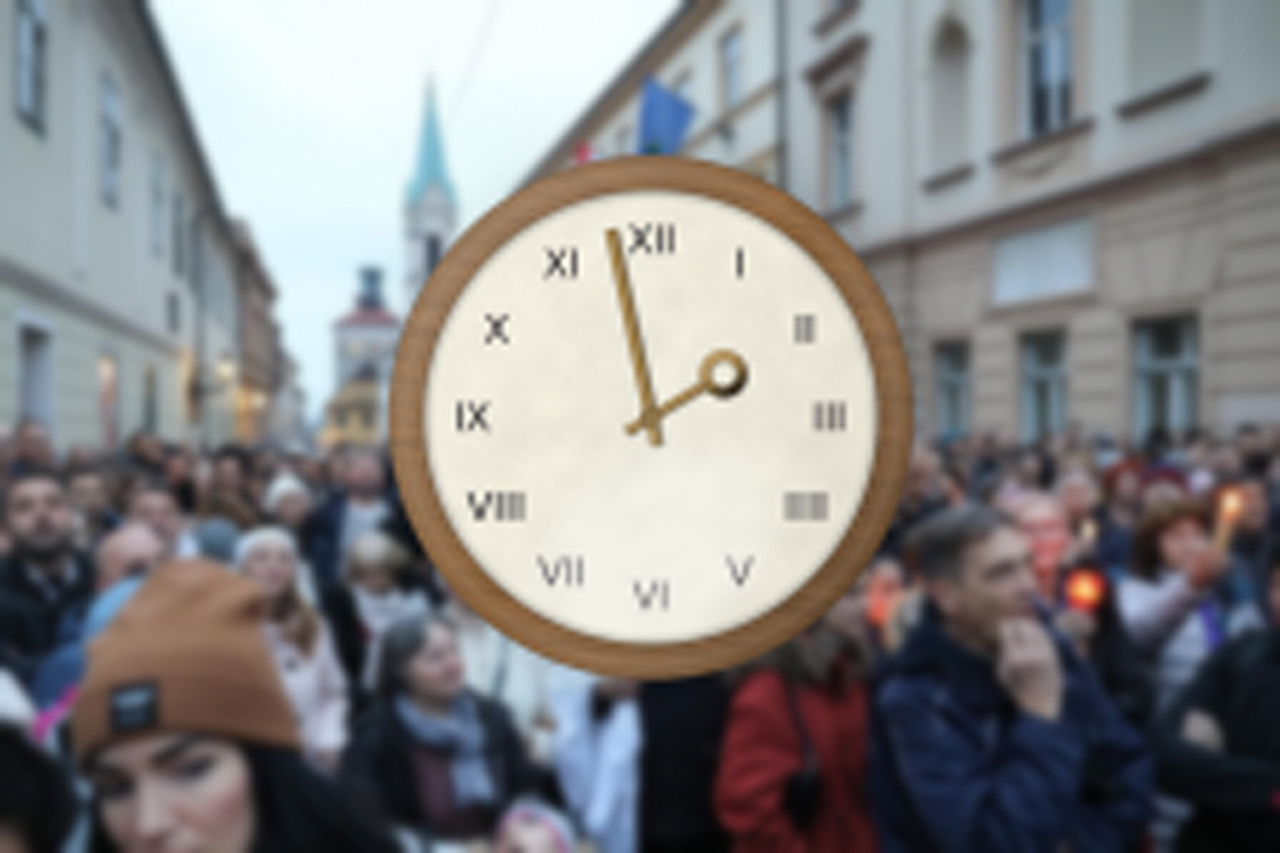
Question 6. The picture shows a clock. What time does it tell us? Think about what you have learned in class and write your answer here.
1:58
